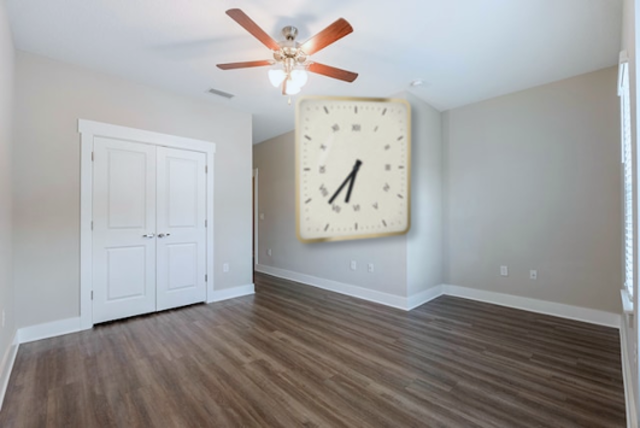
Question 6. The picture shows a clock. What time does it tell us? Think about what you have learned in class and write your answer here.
6:37
